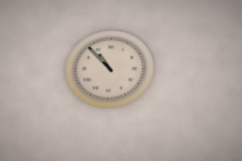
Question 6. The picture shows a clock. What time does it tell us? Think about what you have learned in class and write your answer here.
10:53
